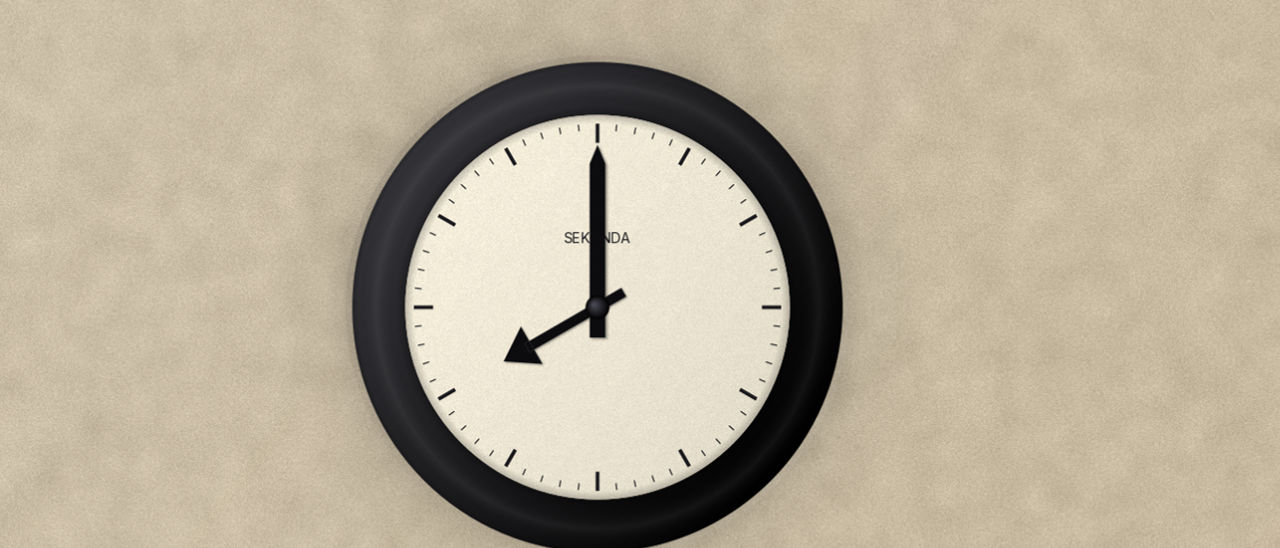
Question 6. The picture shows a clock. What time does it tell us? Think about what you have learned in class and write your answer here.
8:00
